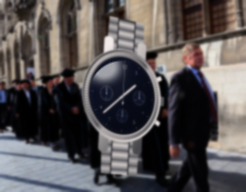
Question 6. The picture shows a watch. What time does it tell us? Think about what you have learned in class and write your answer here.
1:38
